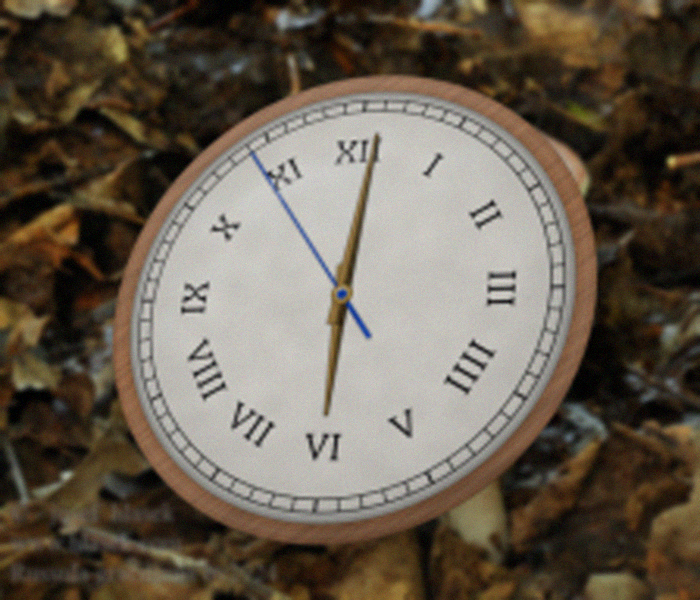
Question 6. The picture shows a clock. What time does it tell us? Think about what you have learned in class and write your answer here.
6:00:54
